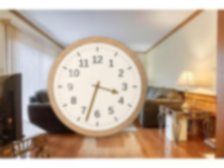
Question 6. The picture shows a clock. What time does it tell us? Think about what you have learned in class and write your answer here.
3:33
